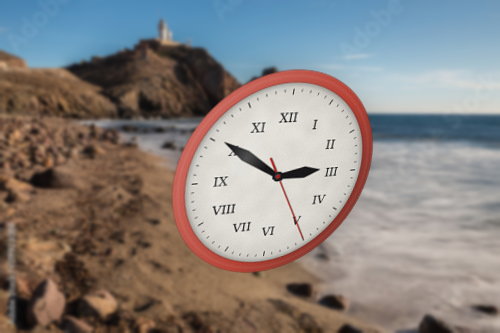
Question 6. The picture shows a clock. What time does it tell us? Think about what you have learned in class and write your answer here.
2:50:25
